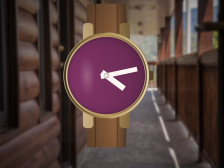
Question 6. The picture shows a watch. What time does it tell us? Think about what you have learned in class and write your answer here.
4:13
